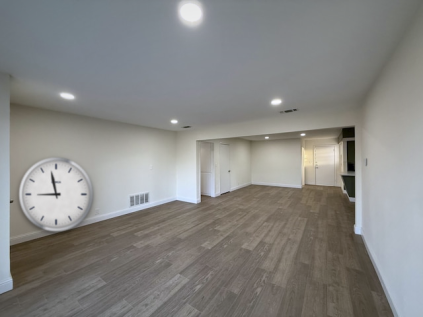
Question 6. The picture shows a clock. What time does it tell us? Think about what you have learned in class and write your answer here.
8:58
